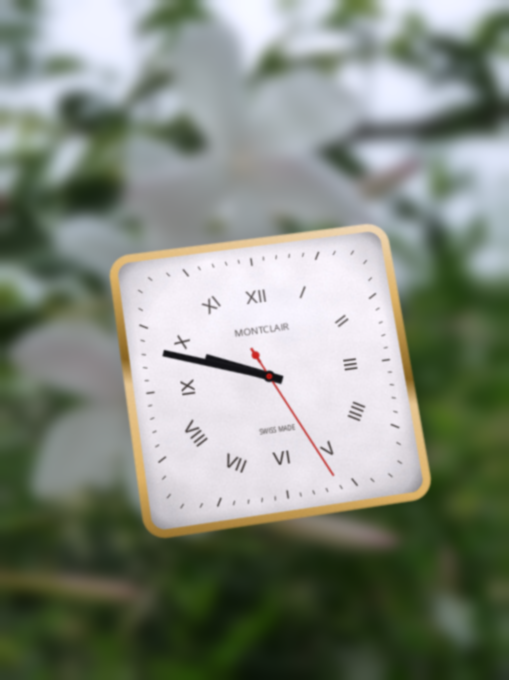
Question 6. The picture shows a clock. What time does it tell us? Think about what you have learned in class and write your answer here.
9:48:26
